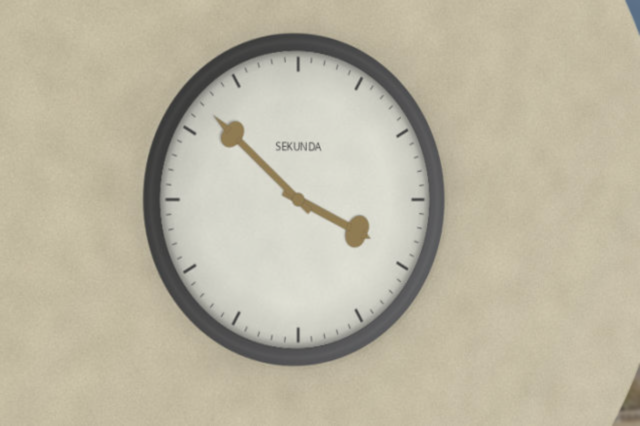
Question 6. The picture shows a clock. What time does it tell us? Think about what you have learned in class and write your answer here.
3:52
